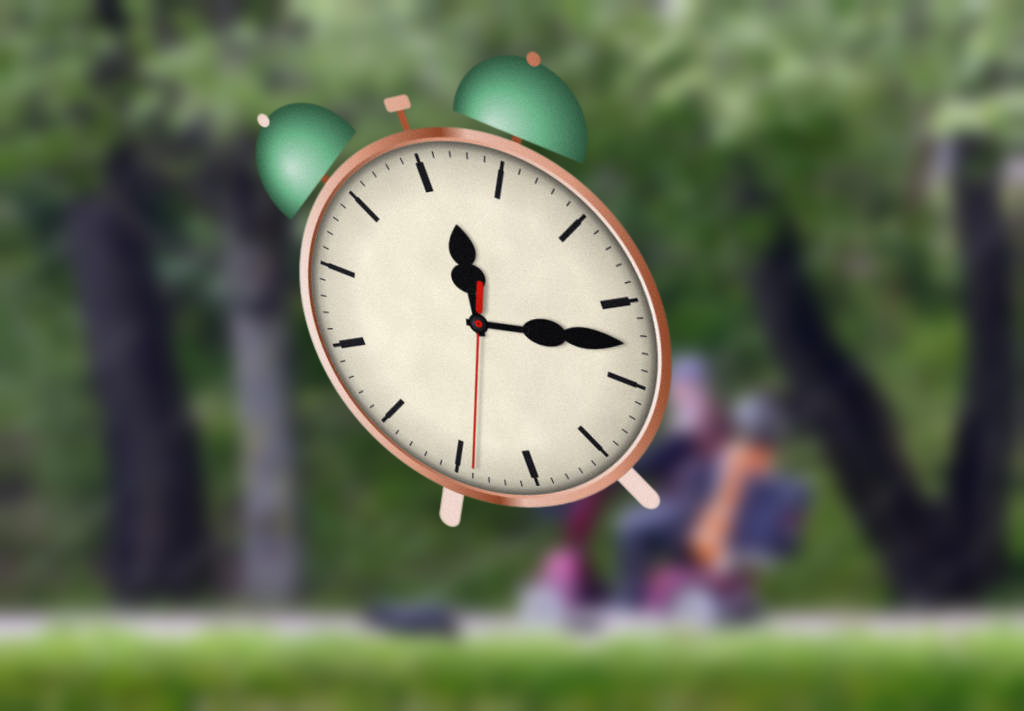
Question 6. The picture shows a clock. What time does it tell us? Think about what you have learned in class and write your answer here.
12:17:34
